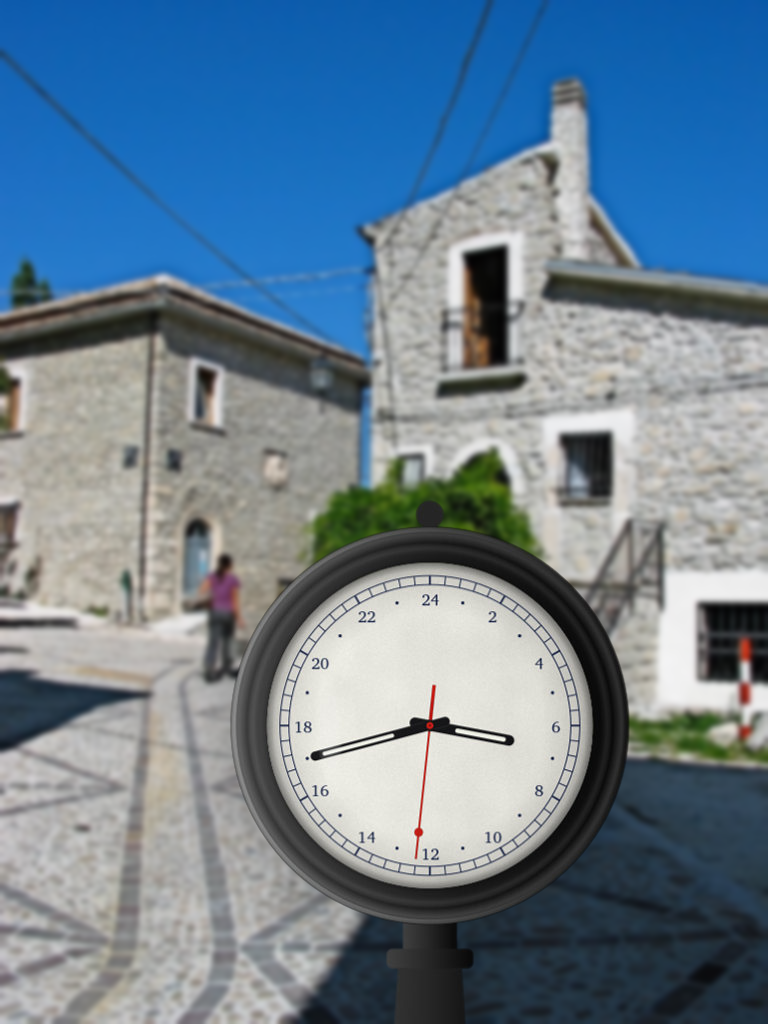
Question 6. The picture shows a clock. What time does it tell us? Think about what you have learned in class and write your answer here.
6:42:31
